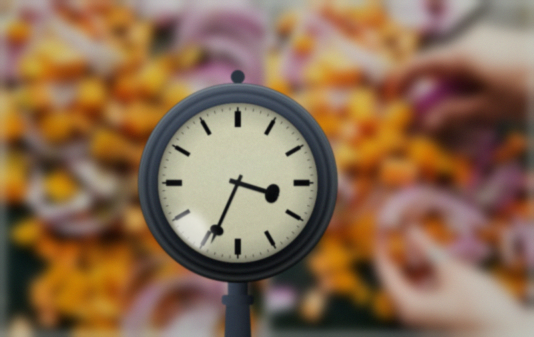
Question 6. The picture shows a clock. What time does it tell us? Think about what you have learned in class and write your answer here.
3:34
